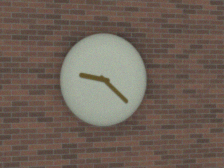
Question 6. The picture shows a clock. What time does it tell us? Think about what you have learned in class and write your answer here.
9:22
